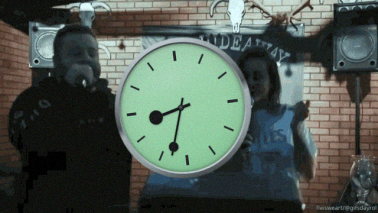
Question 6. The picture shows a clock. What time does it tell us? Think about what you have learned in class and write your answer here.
8:33
